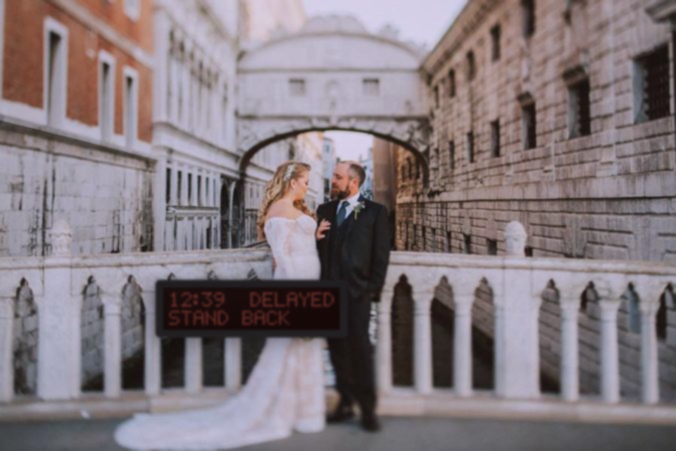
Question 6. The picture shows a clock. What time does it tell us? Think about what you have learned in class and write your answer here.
12:39
